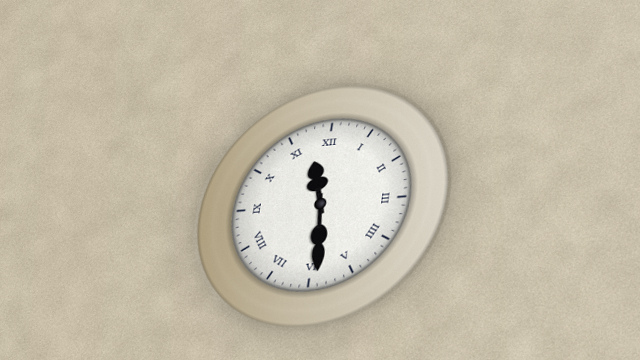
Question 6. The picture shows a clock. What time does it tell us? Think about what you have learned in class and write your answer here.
11:29
